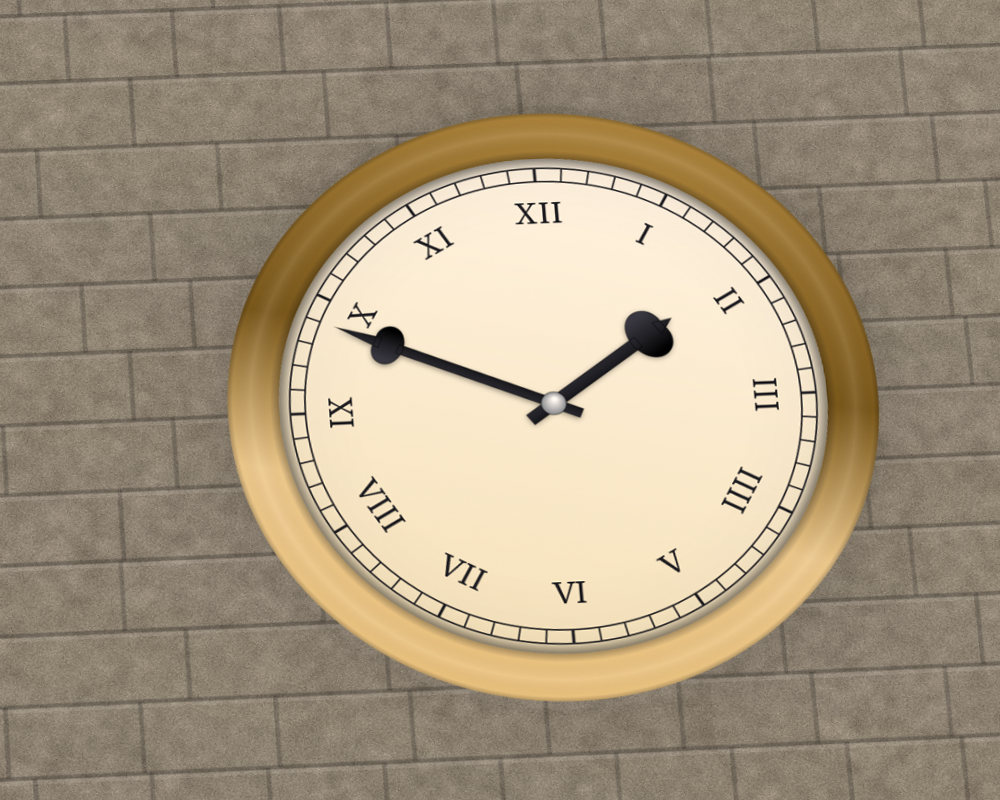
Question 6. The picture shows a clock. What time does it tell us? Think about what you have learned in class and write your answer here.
1:49
